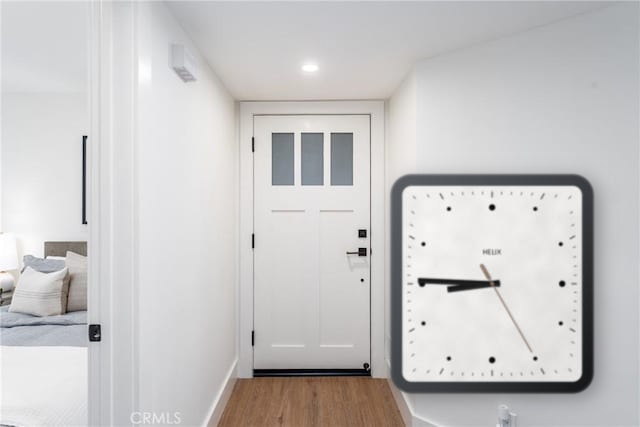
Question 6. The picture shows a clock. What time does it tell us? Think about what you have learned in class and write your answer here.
8:45:25
